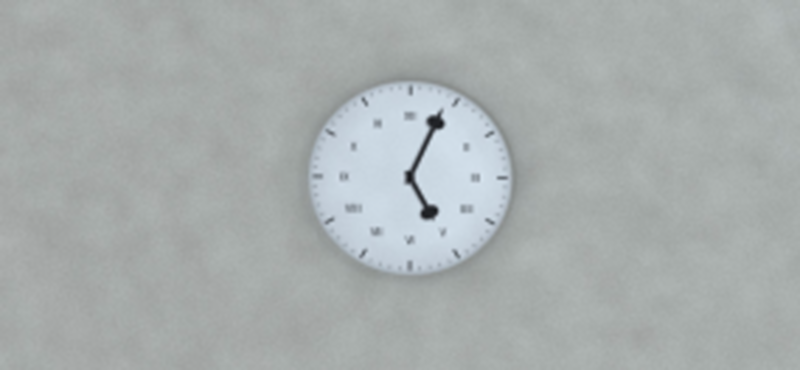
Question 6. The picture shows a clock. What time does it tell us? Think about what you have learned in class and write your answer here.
5:04
